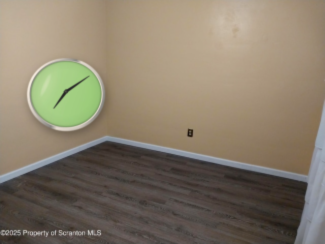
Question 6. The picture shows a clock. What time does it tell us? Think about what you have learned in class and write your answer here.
7:09
